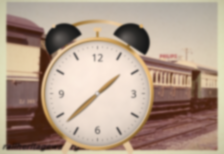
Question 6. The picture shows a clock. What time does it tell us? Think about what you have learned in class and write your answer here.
1:38
